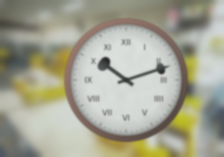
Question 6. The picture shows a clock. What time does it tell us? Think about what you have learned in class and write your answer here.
10:12
